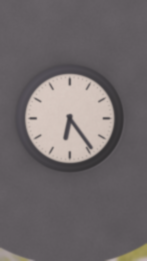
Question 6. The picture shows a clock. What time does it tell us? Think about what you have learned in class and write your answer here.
6:24
